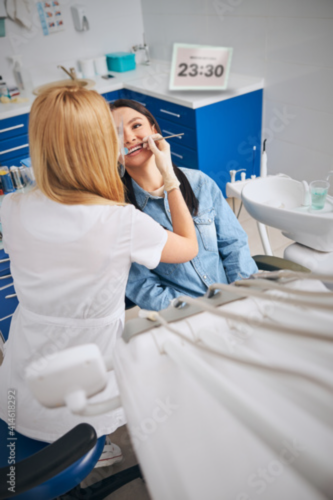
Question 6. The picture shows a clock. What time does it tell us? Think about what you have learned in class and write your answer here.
23:30
